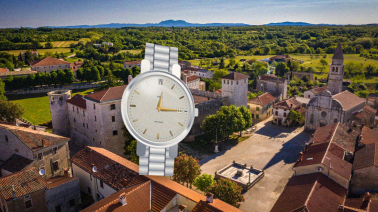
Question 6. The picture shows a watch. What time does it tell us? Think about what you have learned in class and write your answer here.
12:15
